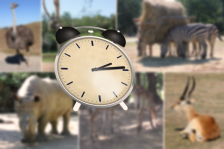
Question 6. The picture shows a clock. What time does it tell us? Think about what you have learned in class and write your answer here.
2:14
